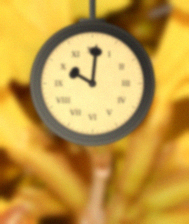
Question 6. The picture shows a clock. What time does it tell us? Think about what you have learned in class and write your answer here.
10:01
